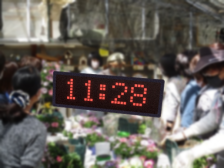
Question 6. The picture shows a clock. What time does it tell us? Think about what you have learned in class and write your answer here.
11:28
